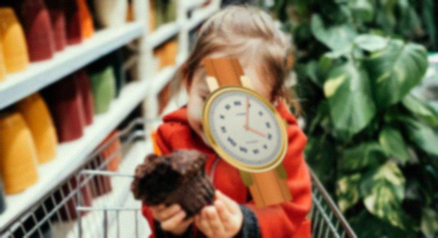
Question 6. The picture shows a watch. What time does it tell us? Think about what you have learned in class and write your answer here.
4:04
